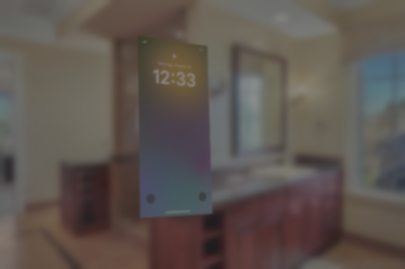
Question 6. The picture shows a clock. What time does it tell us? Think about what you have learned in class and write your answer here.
12:33
